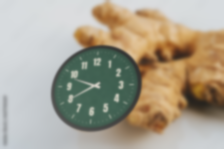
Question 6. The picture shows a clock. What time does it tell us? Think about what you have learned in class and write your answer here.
9:40
